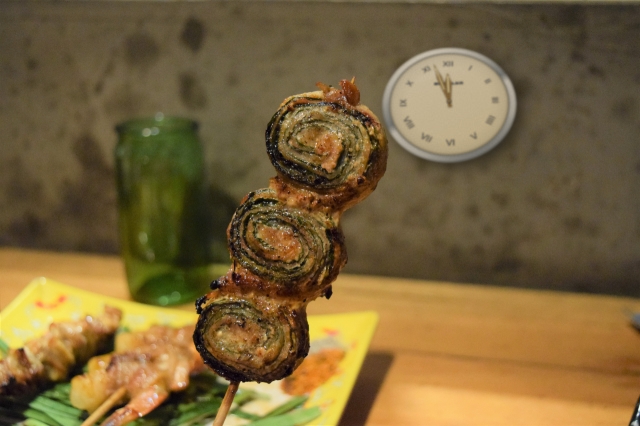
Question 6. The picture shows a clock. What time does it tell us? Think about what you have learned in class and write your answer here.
11:57
